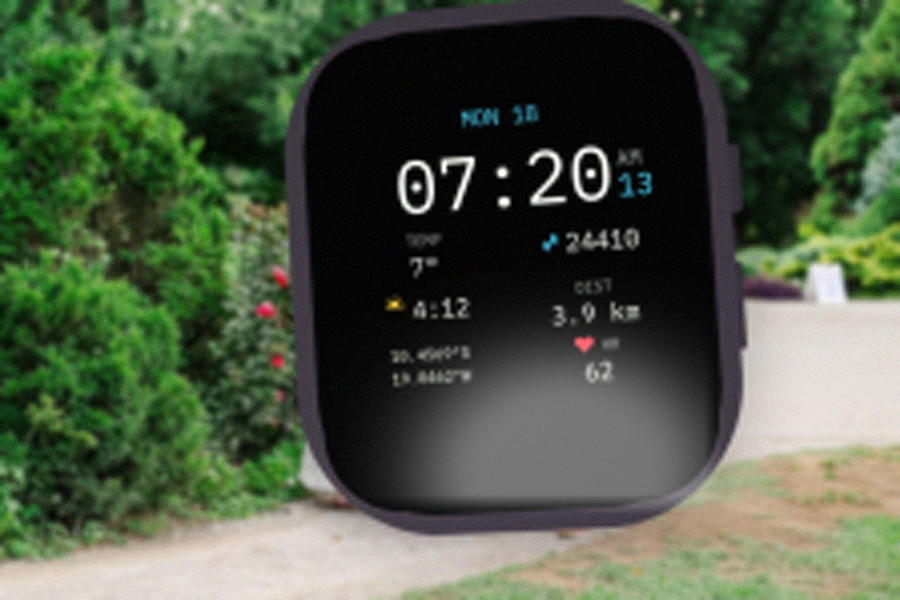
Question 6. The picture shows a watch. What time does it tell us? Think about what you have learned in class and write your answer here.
7:20:13
